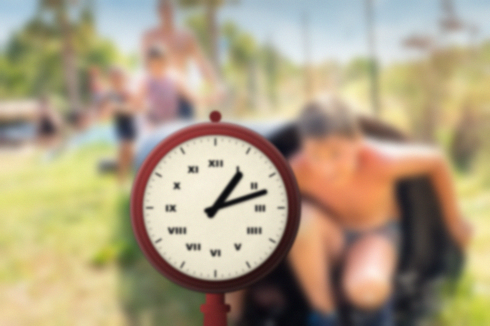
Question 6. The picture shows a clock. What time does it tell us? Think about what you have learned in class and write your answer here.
1:12
